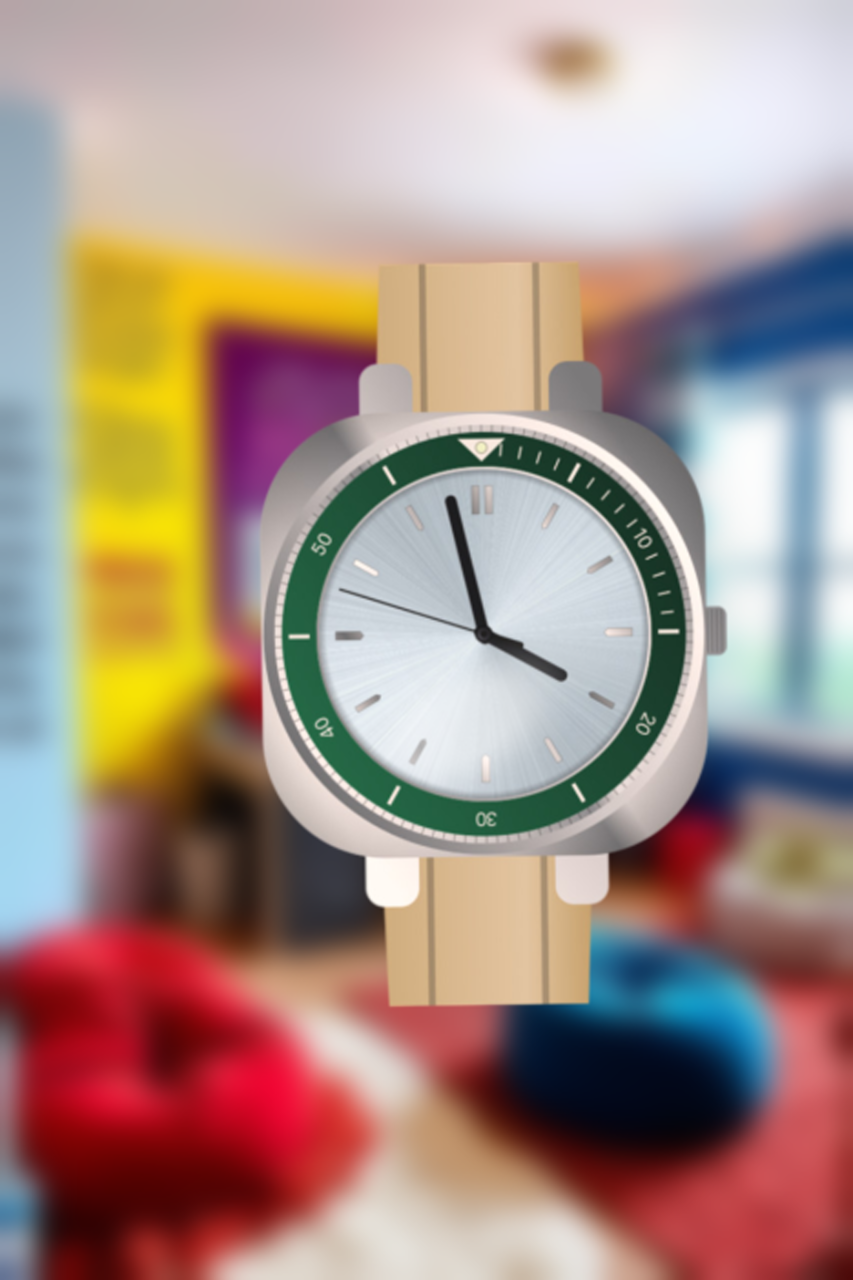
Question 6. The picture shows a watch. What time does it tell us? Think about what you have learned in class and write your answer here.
3:57:48
